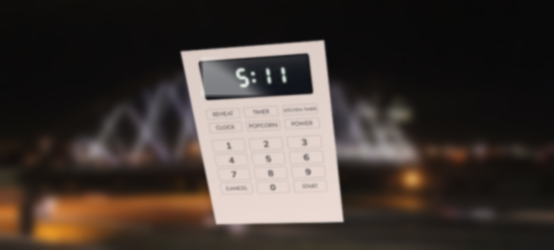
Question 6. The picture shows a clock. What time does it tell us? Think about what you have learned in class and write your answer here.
5:11
